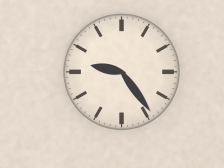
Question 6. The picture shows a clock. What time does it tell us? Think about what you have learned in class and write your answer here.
9:24
